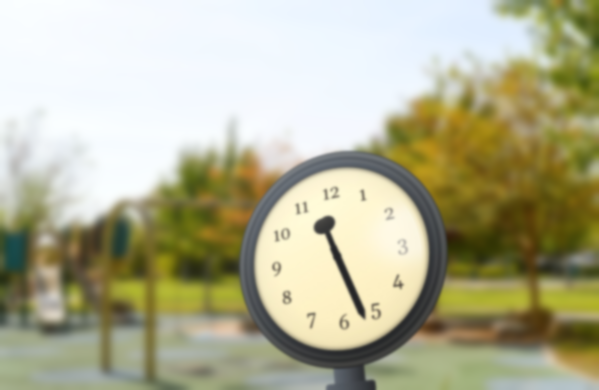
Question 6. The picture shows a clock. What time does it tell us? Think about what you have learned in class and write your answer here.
11:27
